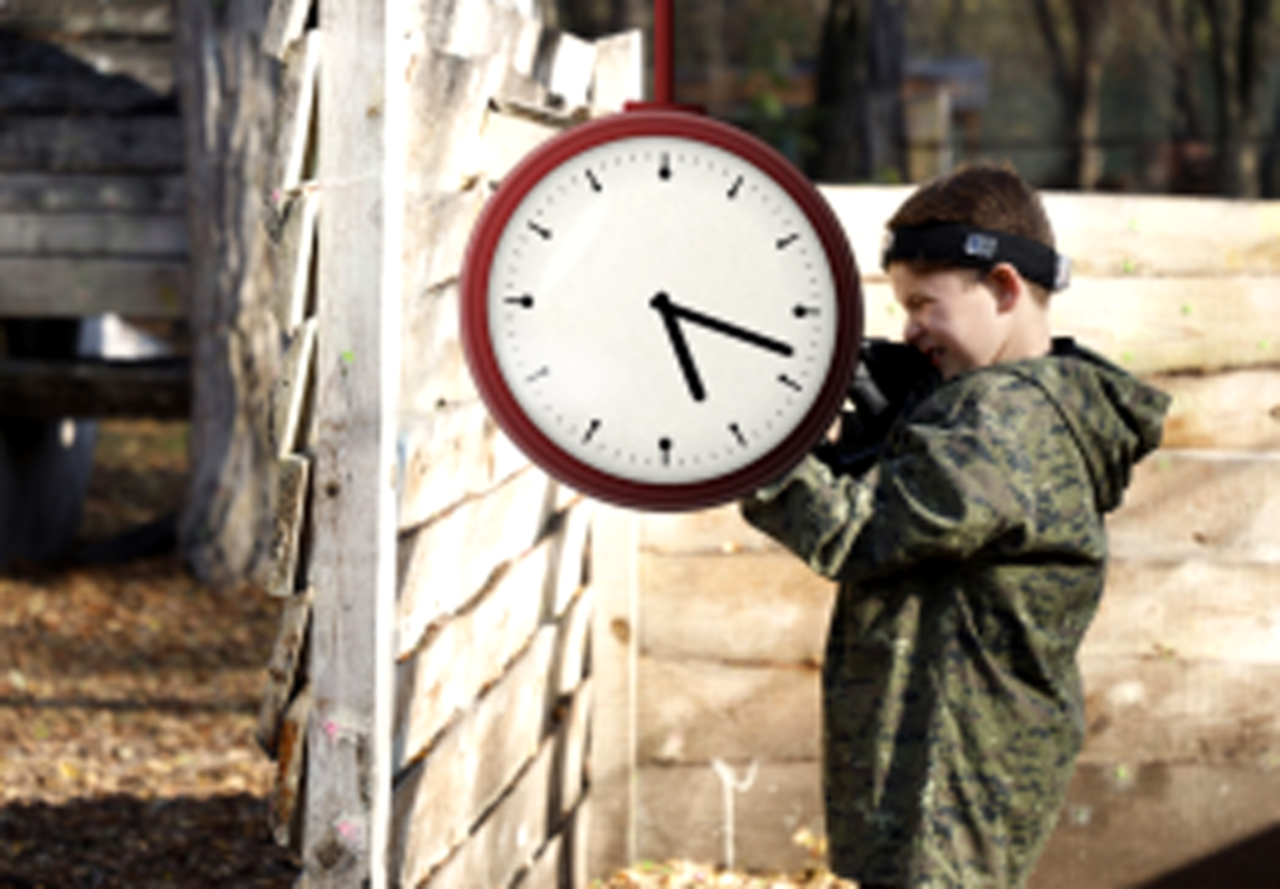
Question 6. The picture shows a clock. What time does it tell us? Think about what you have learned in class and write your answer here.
5:18
